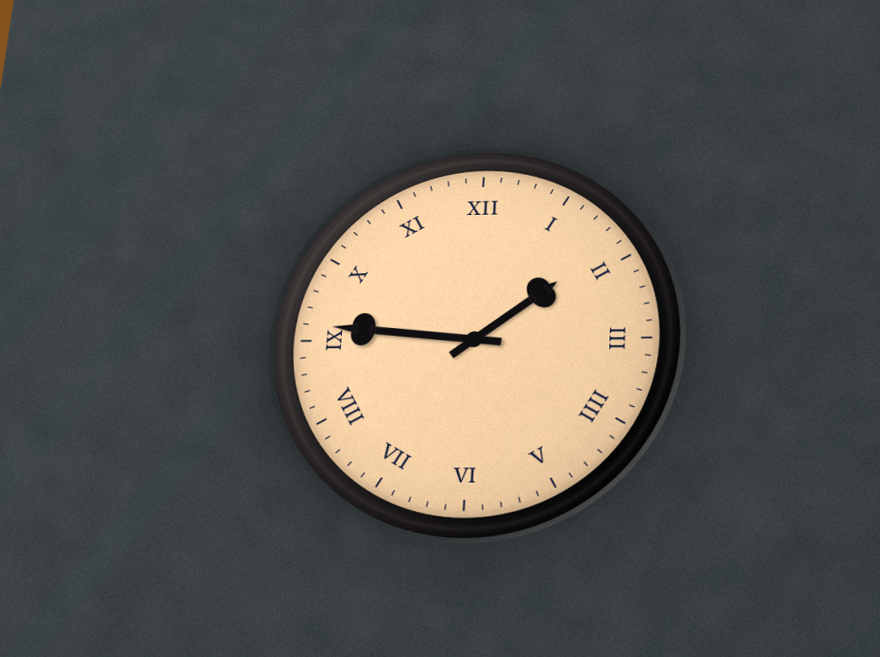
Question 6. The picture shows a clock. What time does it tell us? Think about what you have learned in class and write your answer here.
1:46
